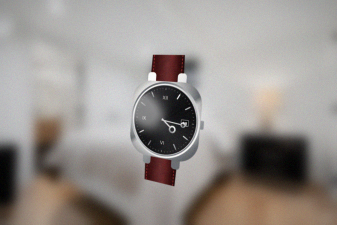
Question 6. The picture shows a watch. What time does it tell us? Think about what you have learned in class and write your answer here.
4:16
